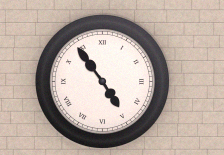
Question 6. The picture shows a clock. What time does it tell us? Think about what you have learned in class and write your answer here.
4:54
